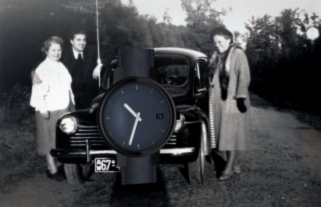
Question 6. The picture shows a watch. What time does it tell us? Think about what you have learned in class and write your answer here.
10:33
